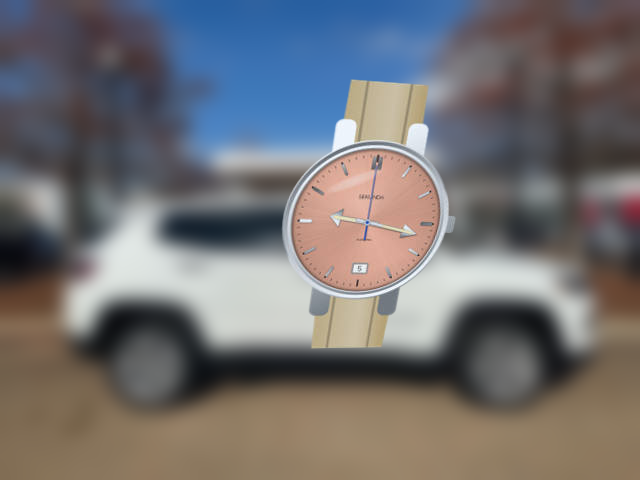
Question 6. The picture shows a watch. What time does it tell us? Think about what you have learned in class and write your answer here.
9:17:00
